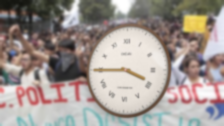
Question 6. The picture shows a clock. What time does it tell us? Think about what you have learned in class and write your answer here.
3:45
